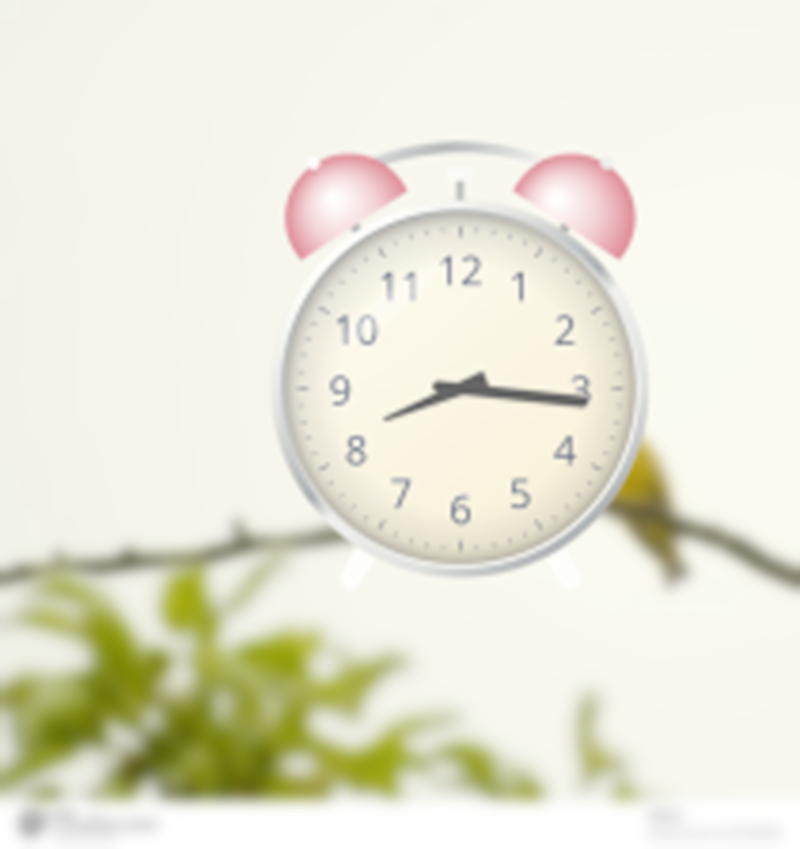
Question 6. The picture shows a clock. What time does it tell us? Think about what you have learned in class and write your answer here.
8:16
